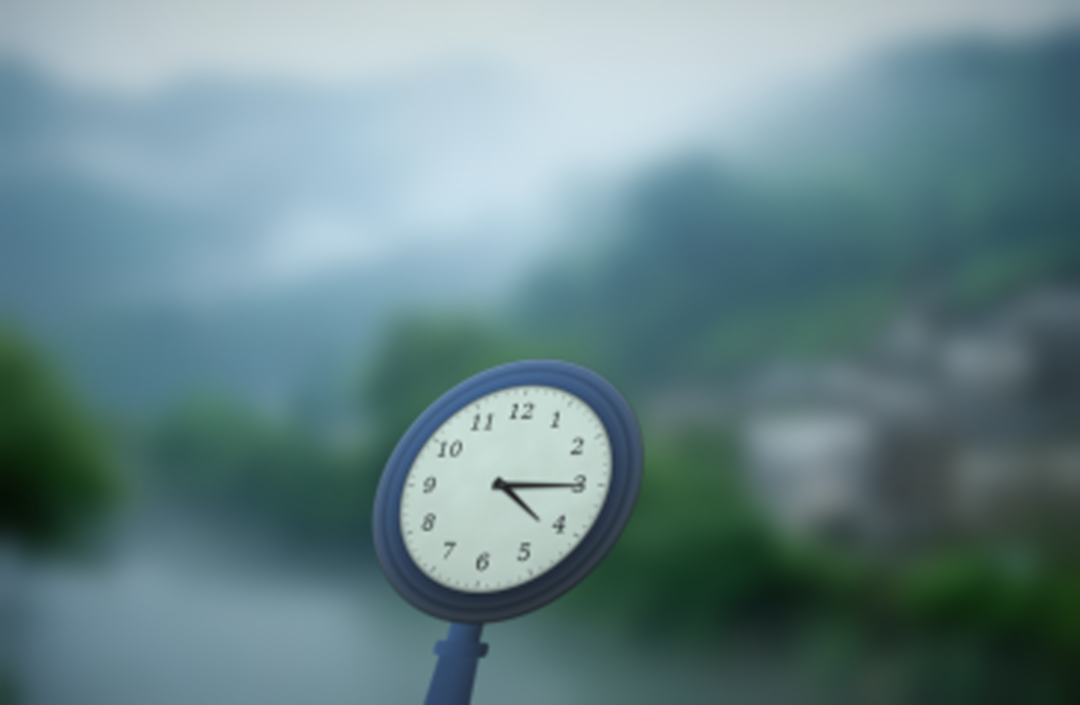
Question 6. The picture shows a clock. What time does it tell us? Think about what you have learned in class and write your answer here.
4:15
